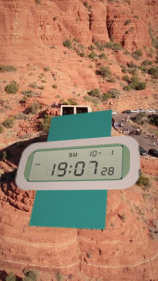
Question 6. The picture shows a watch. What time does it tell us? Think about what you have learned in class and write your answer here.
19:07:28
